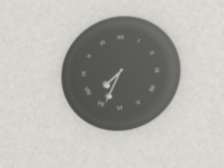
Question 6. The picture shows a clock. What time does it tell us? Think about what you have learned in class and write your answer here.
7:34
